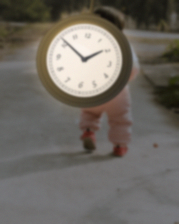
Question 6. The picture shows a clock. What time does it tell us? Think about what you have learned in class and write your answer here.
1:51
